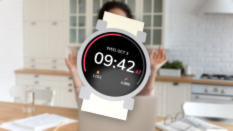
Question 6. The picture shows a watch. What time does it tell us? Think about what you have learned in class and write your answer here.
9:42
